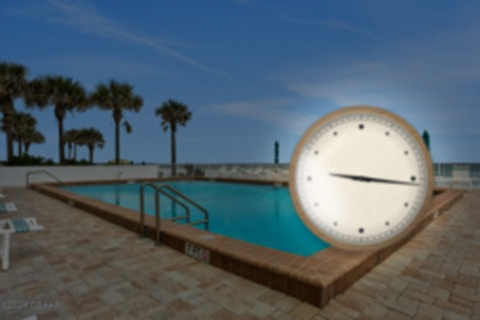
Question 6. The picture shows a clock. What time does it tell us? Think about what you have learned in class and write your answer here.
9:16
